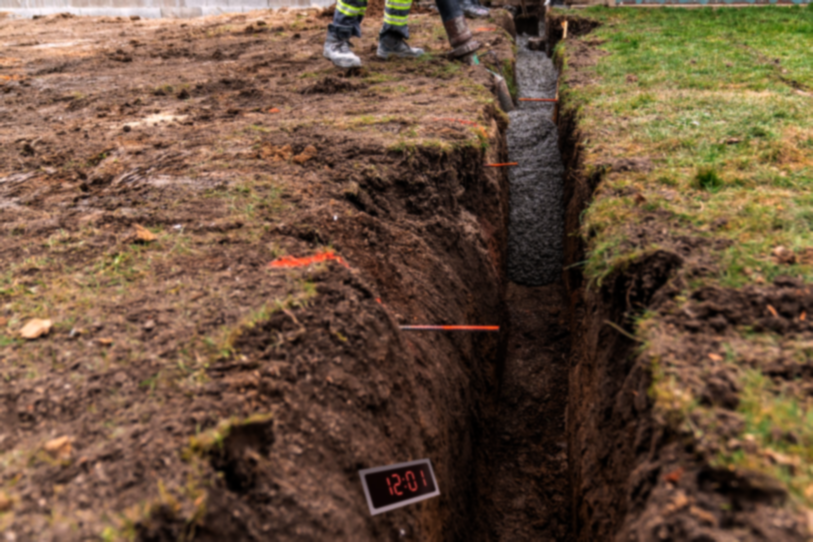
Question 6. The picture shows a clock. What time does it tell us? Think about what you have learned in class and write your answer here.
12:01
